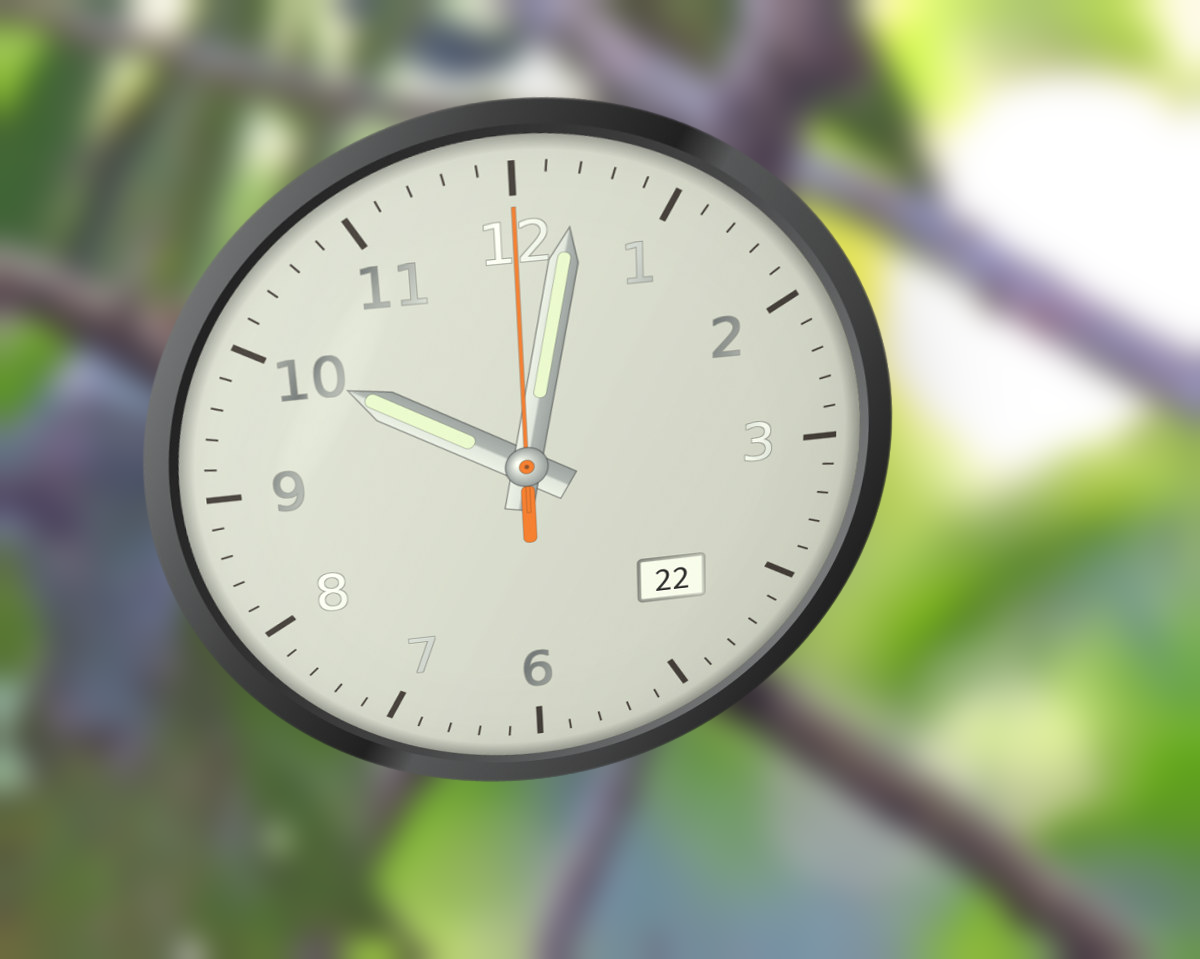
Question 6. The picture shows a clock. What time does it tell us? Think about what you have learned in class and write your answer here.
10:02:00
